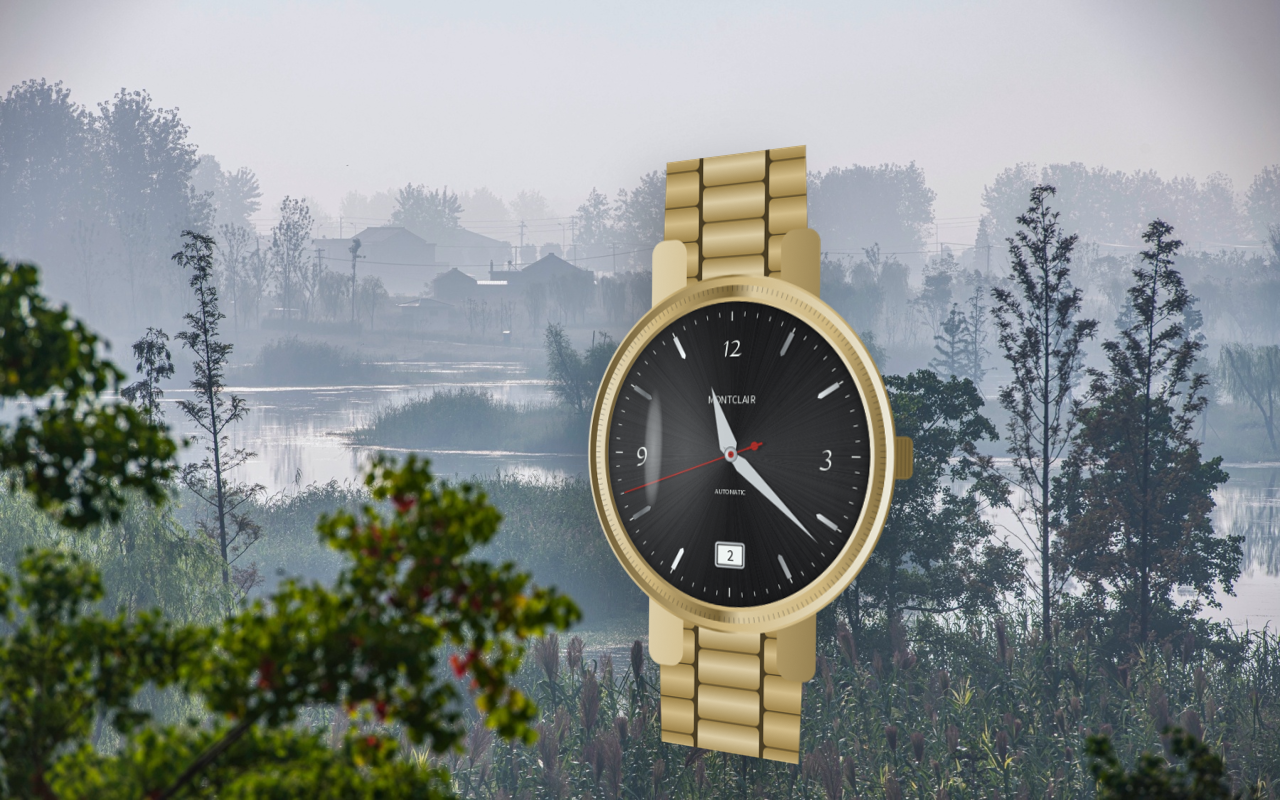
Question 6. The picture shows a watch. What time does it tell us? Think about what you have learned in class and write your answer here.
11:21:42
